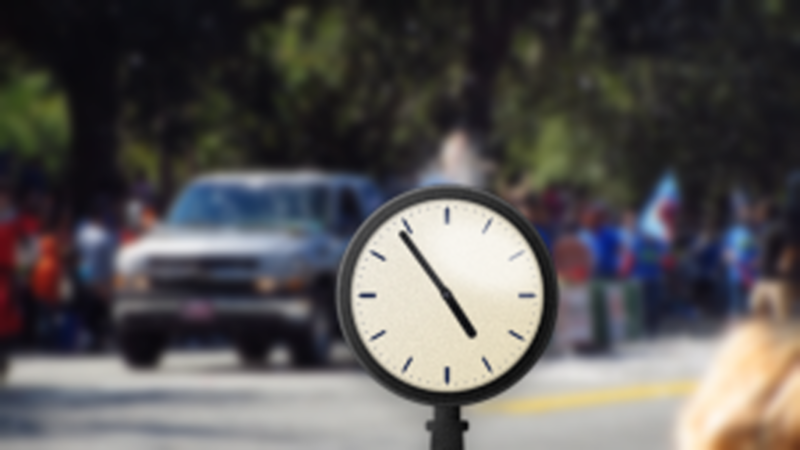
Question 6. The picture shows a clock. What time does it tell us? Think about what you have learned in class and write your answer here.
4:54
